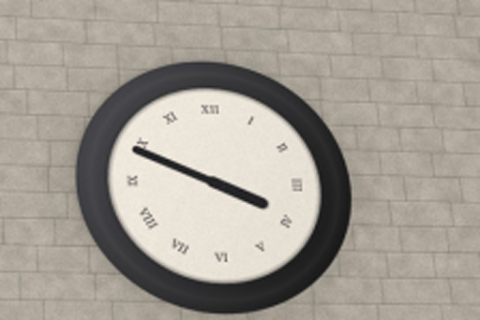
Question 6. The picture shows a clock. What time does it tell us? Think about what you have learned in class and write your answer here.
3:49
